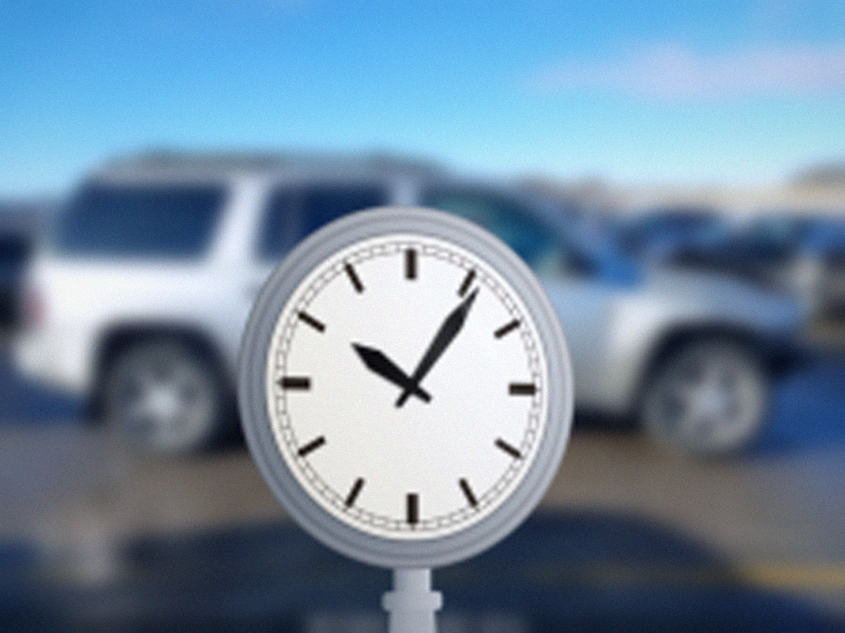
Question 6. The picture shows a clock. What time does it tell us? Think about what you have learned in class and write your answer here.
10:06
